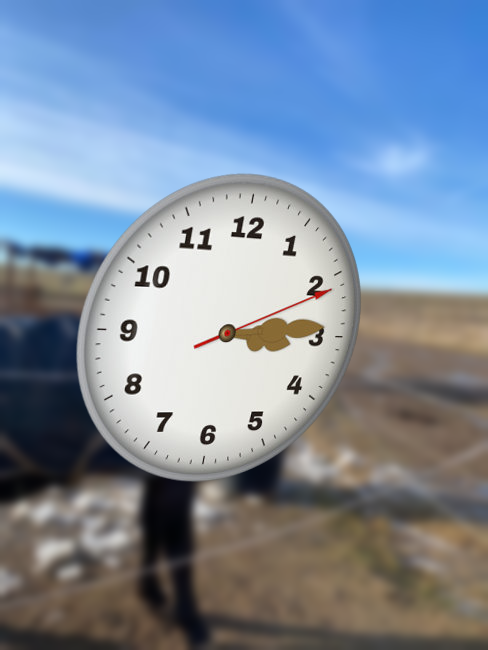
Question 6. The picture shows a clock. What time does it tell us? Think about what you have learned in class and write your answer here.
3:14:11
